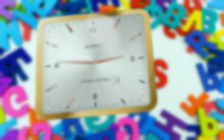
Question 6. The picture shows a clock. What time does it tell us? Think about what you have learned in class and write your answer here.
2:46
